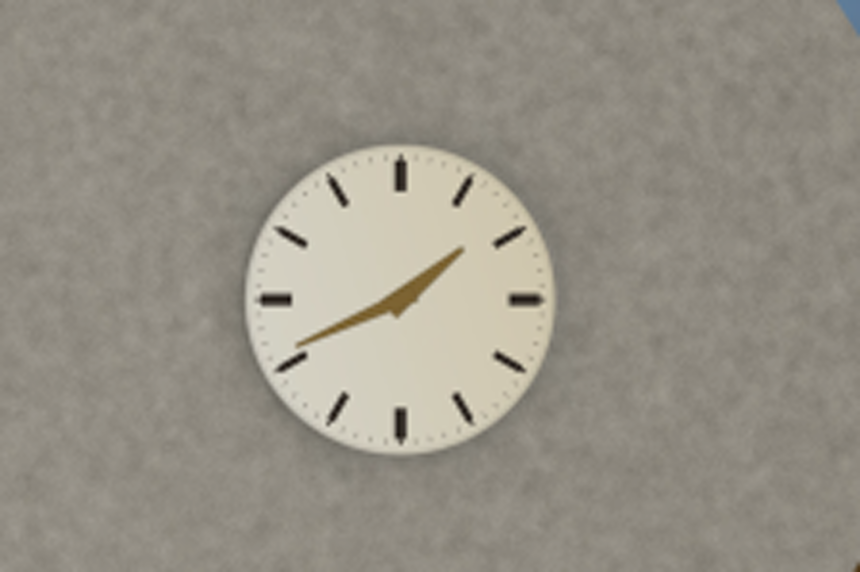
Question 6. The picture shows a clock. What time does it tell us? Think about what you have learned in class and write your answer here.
1:41
